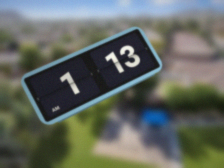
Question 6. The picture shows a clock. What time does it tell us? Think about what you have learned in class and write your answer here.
1:13
